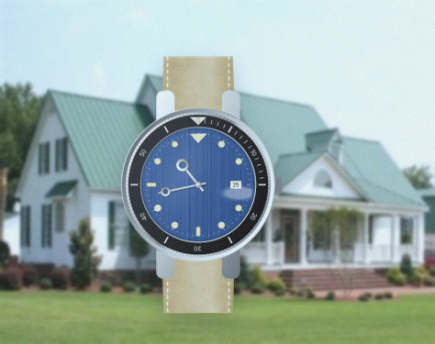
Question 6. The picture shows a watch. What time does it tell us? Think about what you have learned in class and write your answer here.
10:43
